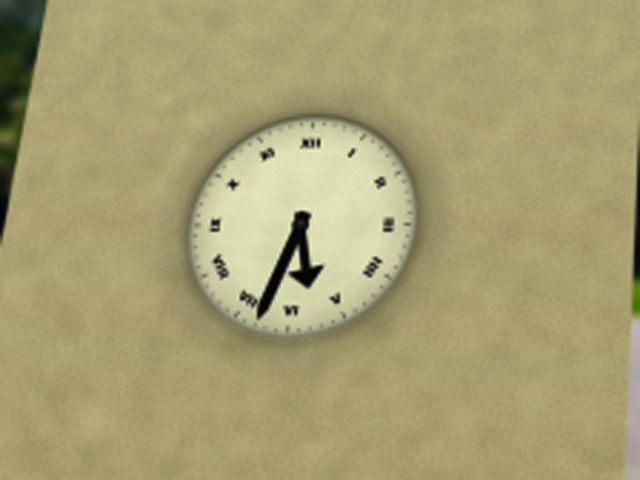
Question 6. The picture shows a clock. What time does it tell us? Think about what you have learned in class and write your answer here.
5:33
